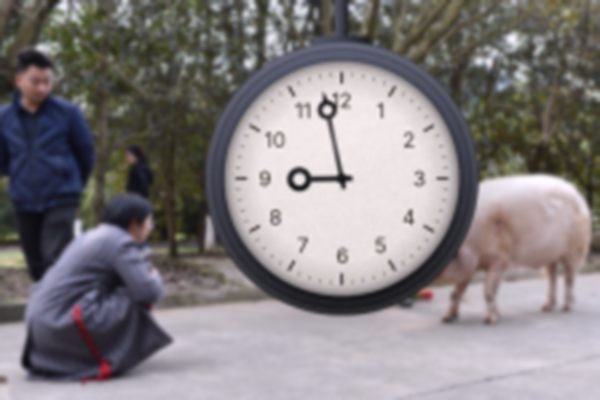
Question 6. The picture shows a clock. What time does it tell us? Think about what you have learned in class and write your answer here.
8:58
